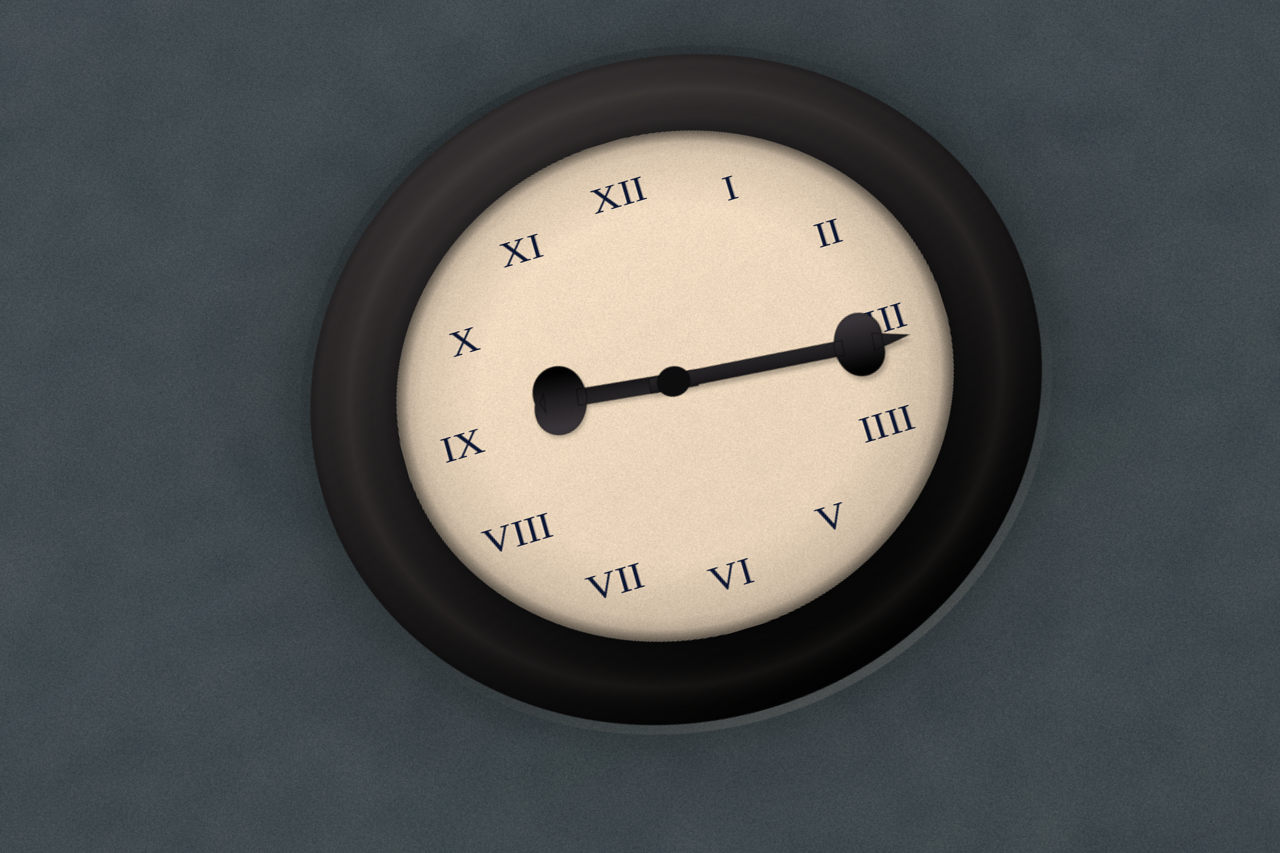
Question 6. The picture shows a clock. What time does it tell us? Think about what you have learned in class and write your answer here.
9:16
